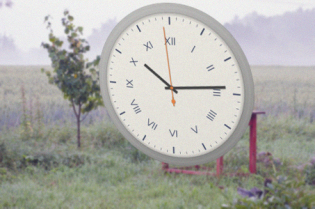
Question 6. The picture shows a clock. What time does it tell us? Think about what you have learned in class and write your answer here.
10:13:59
